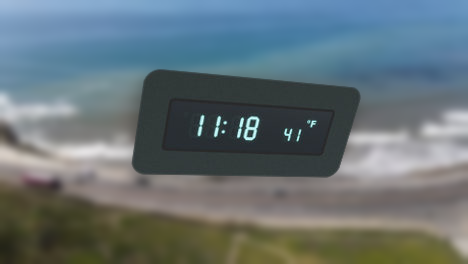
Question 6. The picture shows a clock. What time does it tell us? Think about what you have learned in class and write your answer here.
11:18
